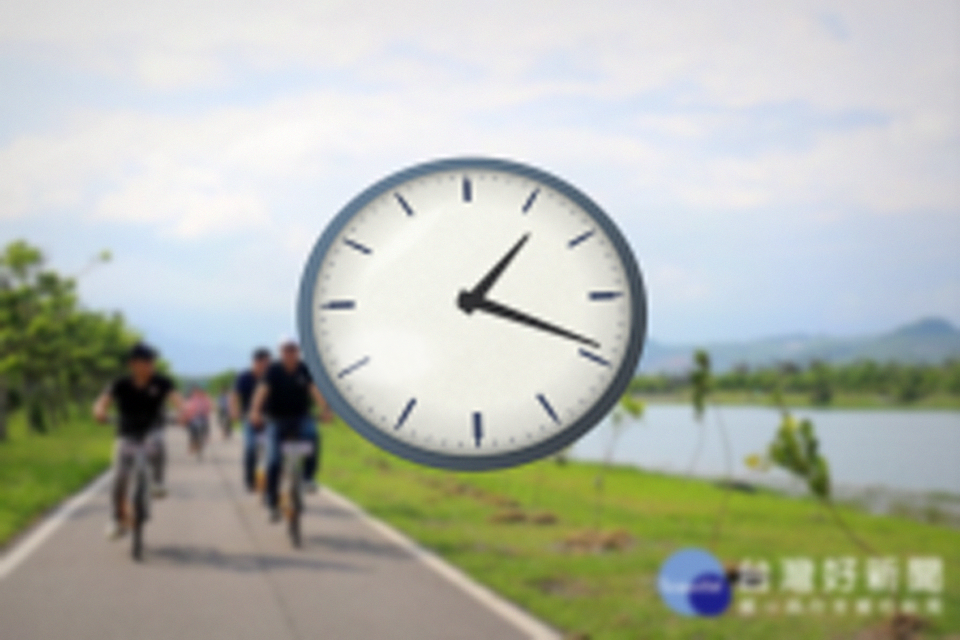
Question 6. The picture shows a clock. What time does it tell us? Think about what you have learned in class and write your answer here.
1:19
